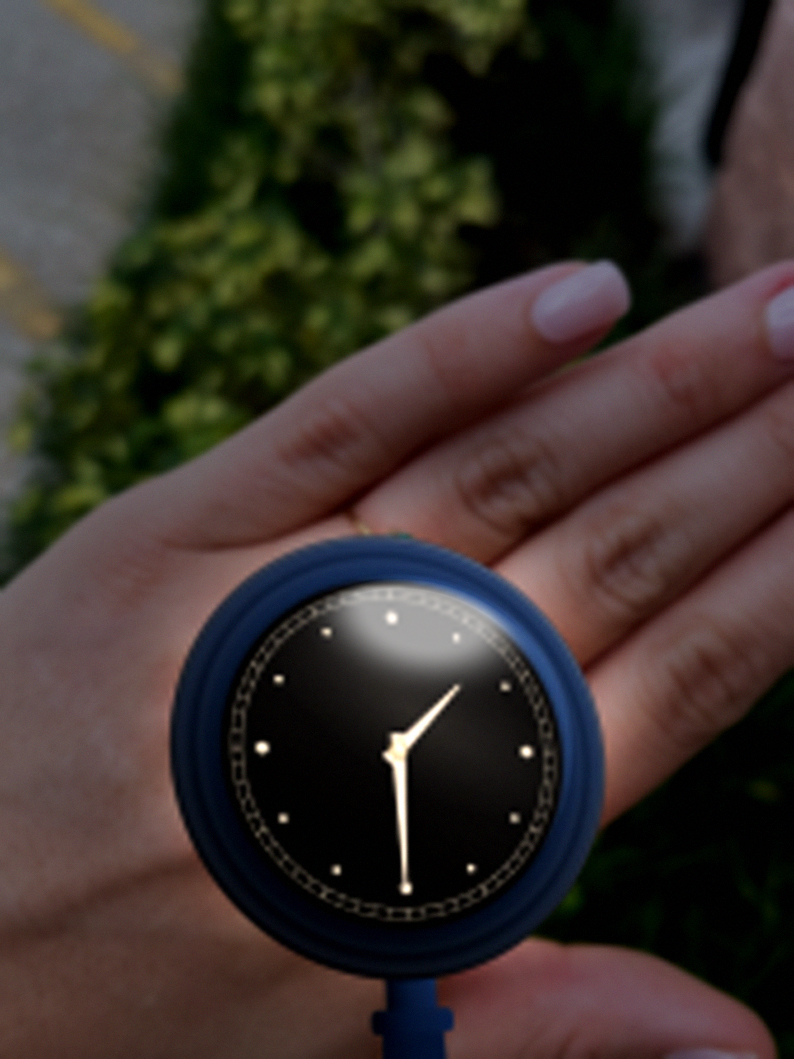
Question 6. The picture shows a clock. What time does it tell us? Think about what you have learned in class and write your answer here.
1:30
